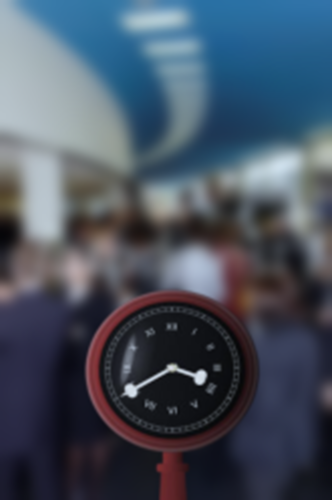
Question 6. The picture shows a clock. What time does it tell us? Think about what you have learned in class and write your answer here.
3:40
